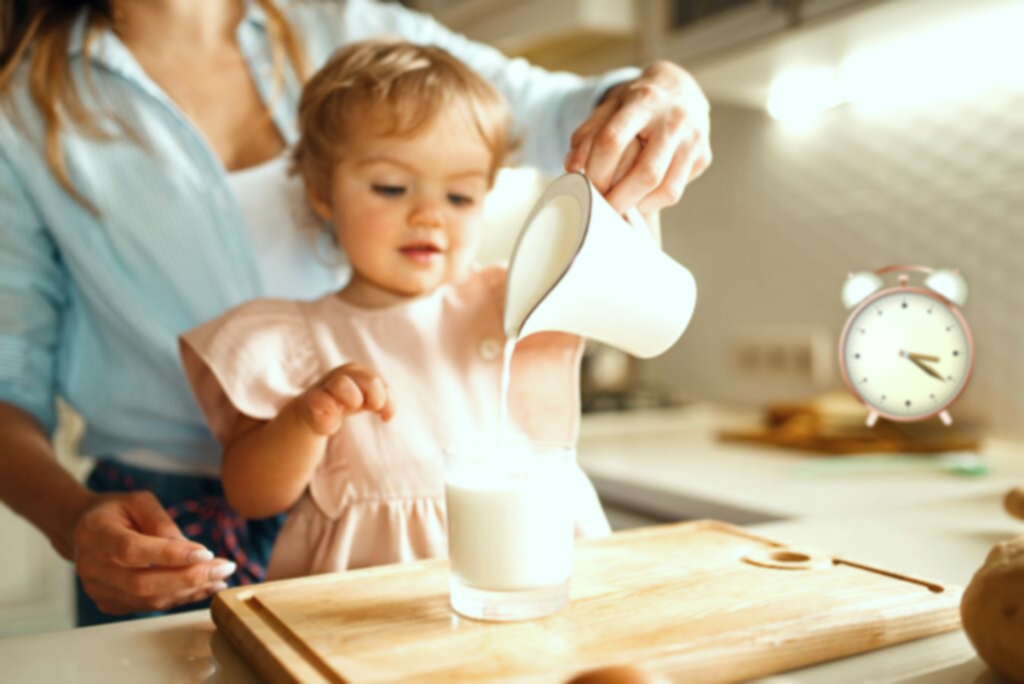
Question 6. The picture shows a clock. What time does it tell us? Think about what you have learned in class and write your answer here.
3:21
